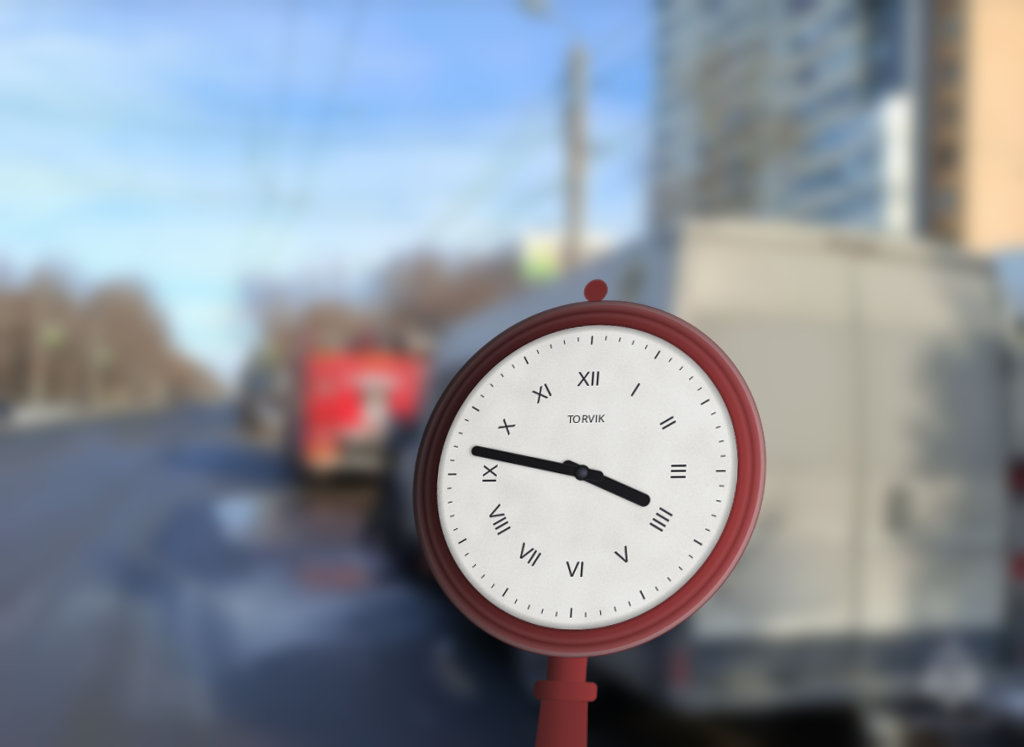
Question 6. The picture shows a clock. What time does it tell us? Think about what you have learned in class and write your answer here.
3:47
